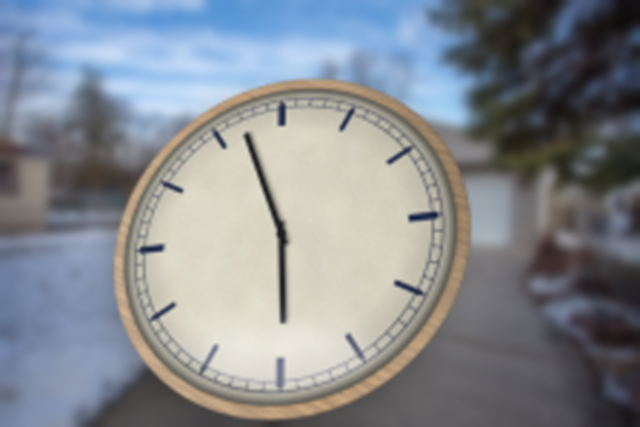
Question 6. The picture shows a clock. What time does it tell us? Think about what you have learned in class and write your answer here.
5:57
